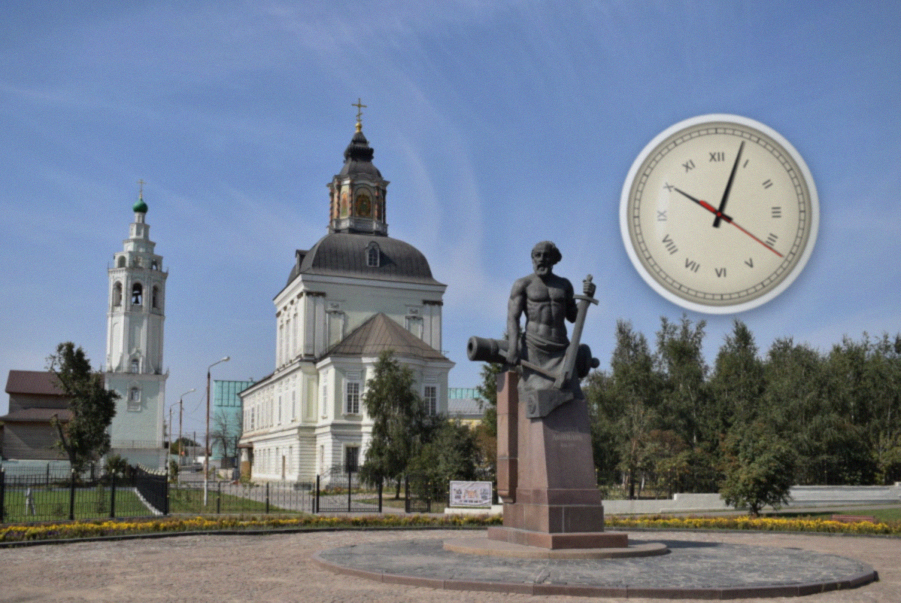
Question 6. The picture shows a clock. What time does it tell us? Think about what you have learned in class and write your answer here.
10:03:21
